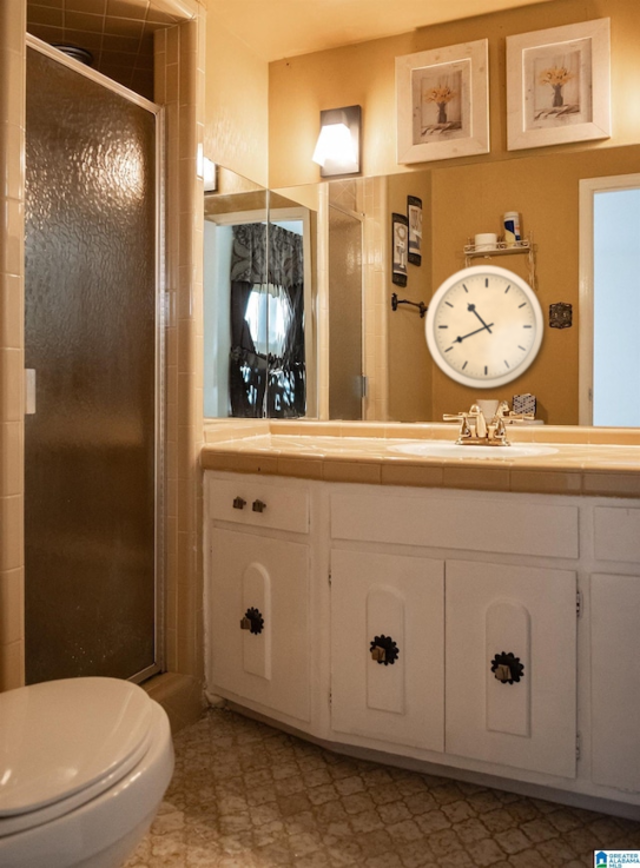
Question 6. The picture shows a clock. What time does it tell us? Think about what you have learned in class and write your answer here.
10:41
